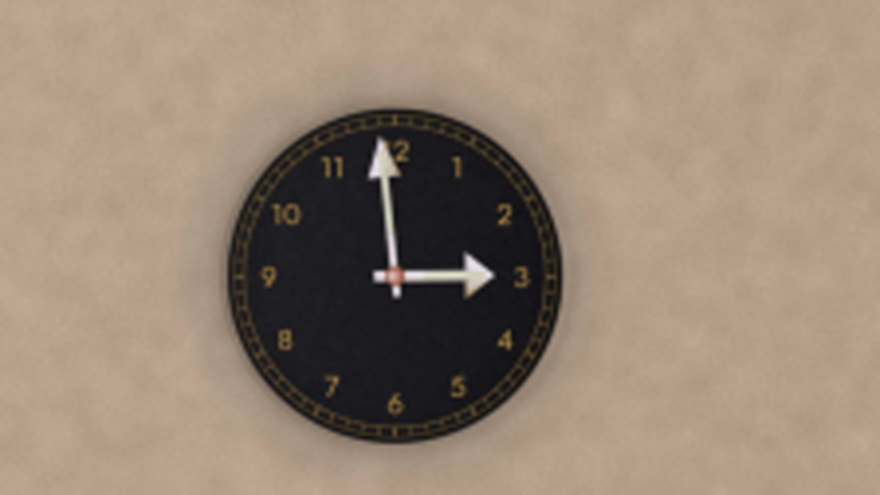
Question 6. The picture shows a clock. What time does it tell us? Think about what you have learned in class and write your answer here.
2:59
